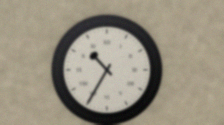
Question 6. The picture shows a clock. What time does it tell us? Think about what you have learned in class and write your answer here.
10:35
